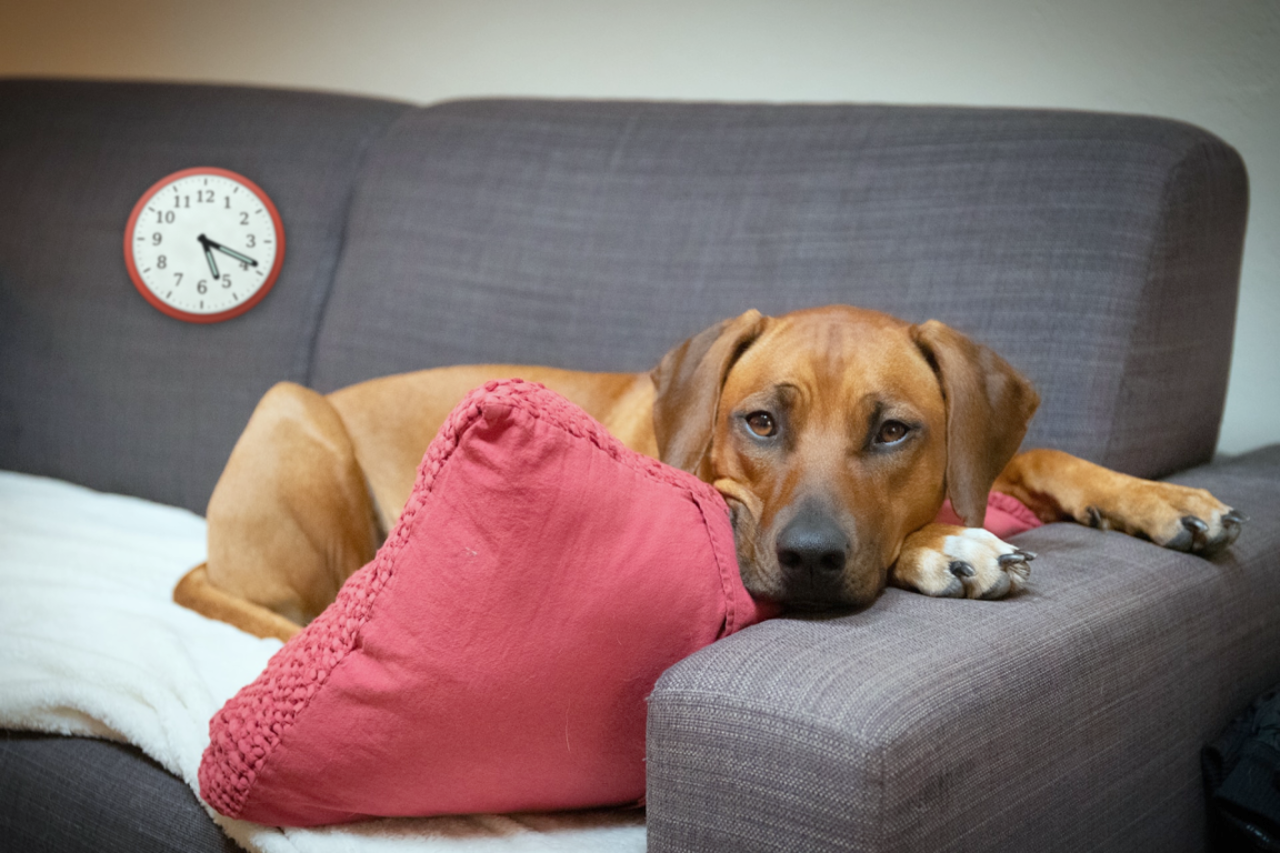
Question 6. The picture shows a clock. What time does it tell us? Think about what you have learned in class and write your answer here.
5:19
